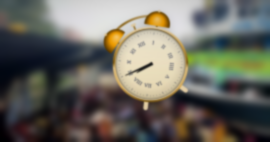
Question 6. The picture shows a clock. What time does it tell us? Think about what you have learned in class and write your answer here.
8:45
